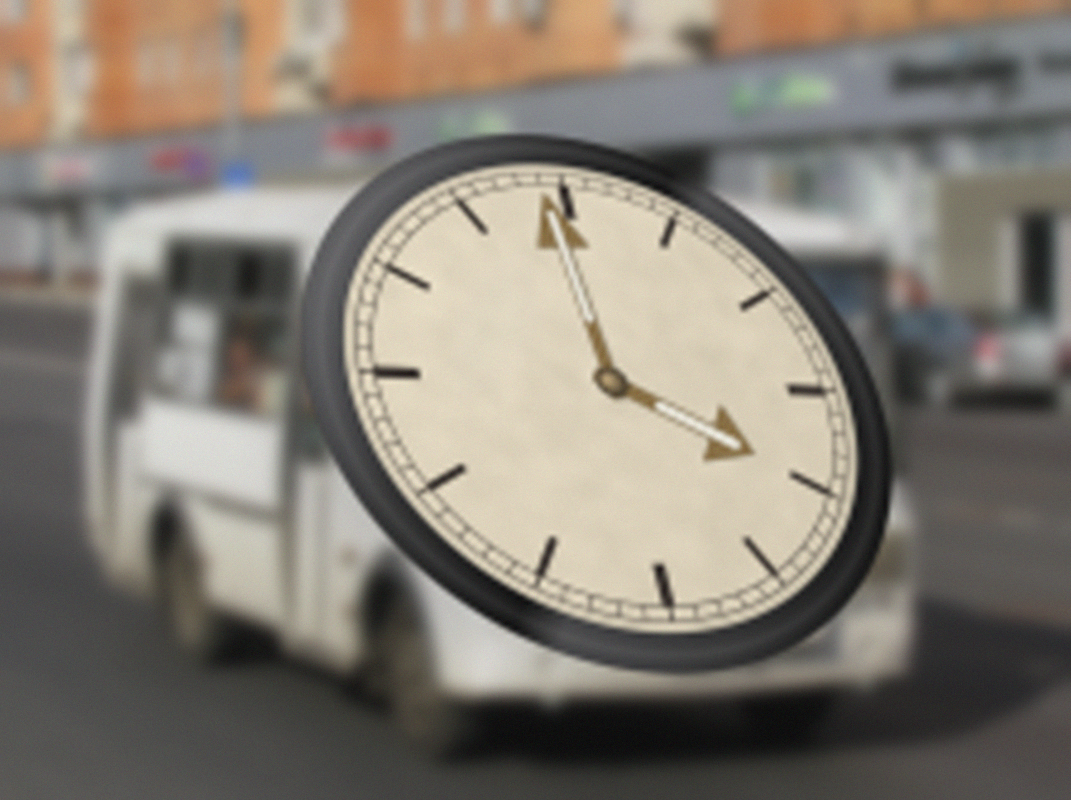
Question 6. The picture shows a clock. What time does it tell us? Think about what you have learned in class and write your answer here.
3:59
